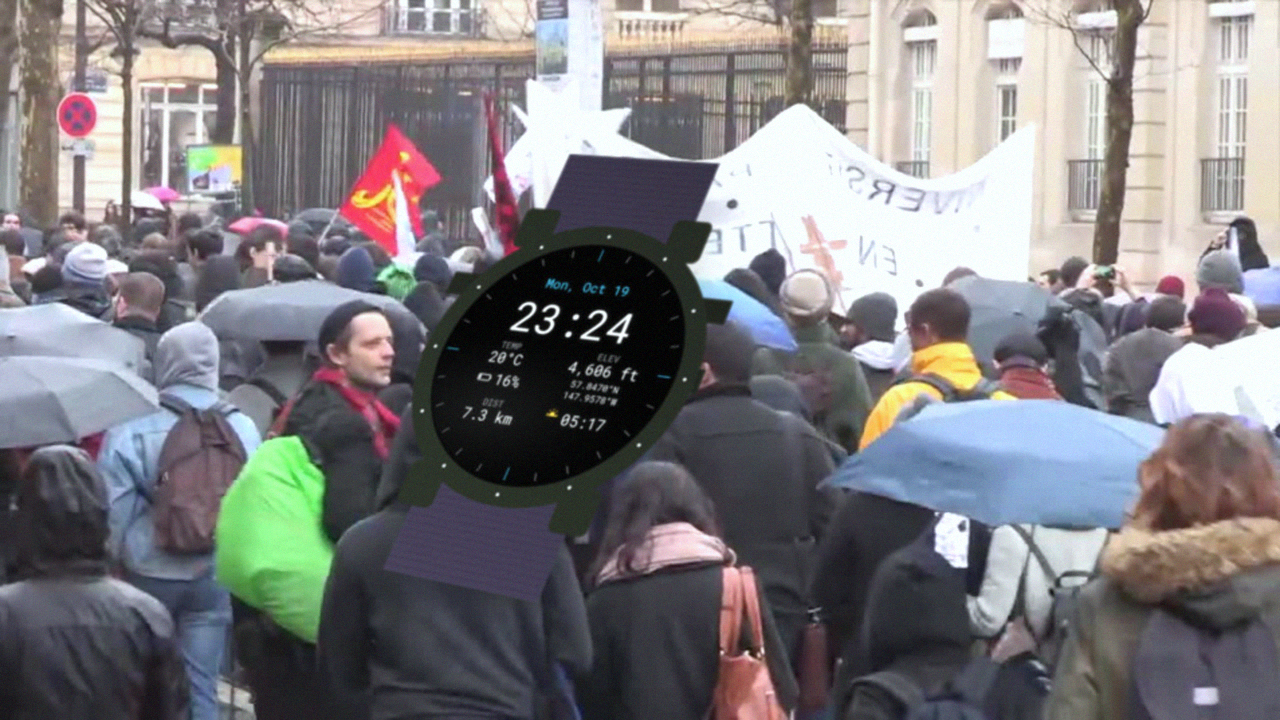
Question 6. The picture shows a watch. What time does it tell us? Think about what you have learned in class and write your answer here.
23:24
